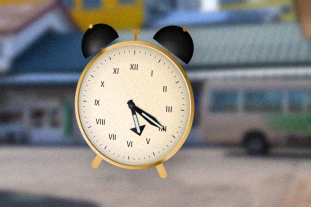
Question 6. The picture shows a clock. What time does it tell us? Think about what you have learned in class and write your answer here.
5:20
